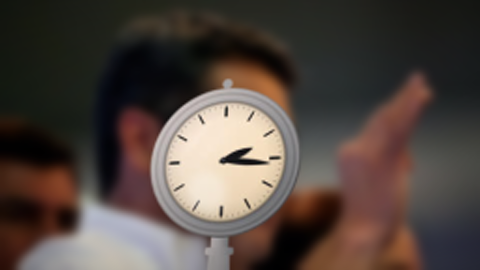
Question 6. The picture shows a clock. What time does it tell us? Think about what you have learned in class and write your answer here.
2:16
